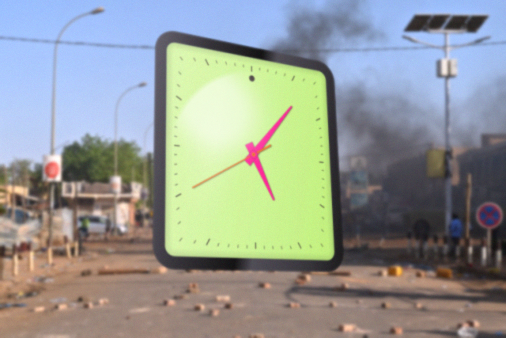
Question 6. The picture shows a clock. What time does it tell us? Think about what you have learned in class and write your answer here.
5:06:40
